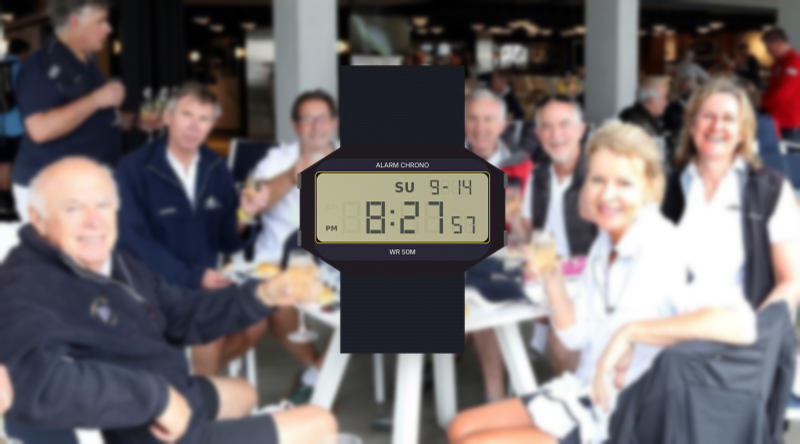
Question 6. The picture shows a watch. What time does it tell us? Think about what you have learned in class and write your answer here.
8:27:57
